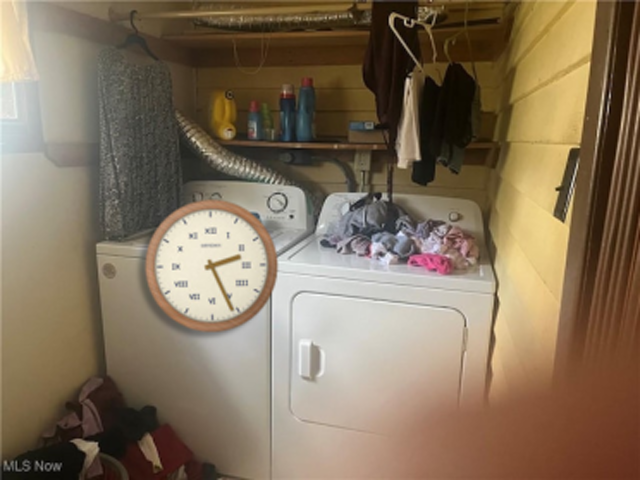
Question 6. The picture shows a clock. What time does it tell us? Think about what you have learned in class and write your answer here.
2:26
